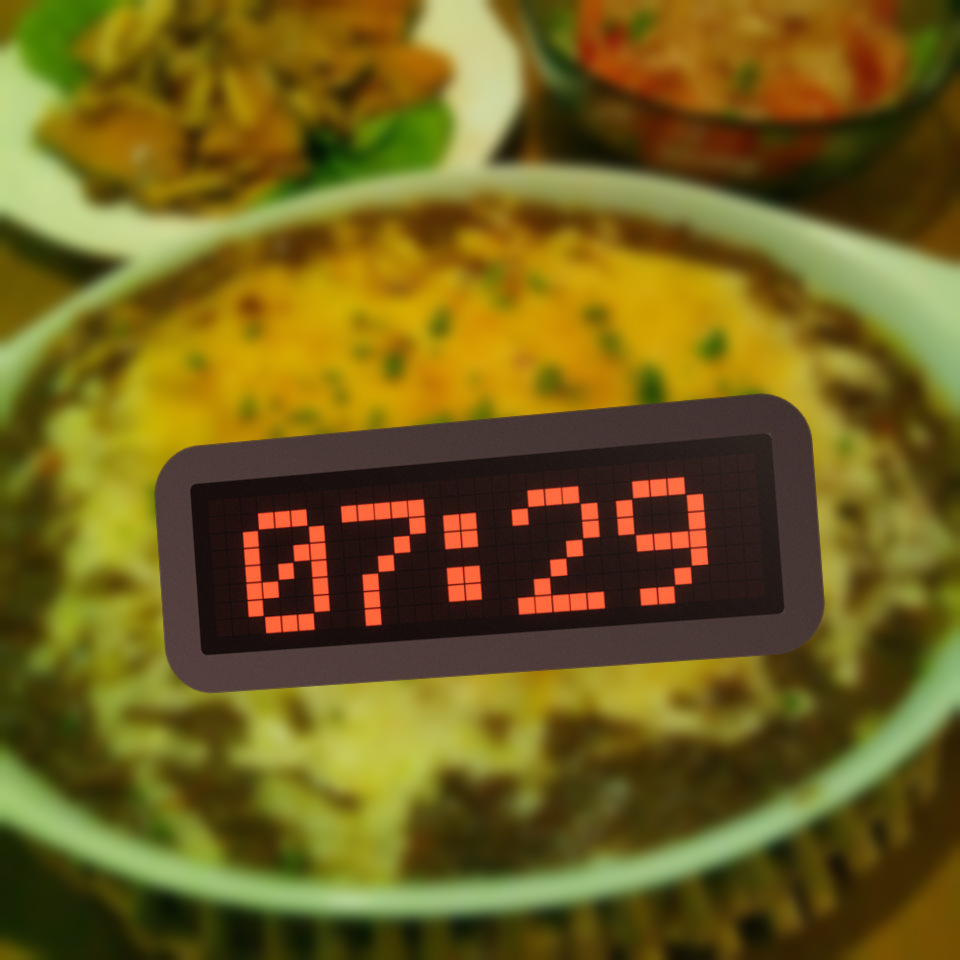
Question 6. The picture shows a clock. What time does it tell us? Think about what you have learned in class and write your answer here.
7:29
